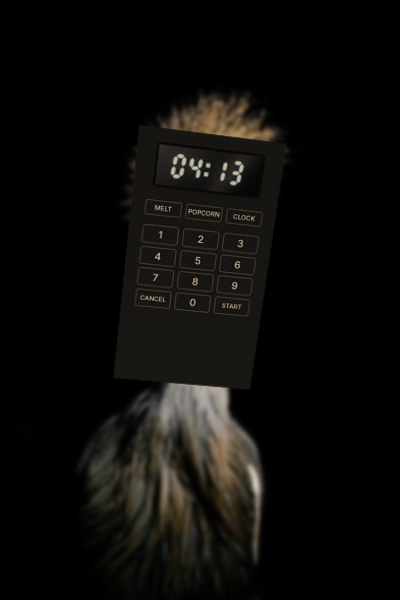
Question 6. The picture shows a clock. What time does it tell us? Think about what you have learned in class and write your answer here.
4:13
